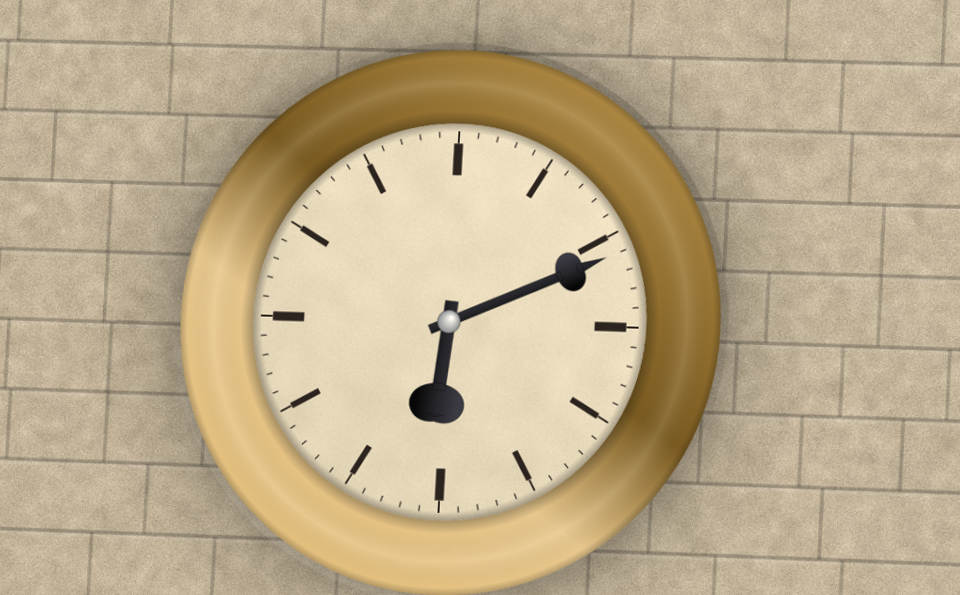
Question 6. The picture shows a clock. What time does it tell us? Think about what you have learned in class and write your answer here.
6:11
